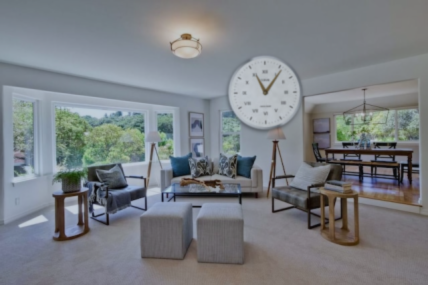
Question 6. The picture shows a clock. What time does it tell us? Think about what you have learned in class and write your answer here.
11:06
